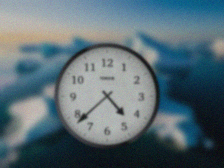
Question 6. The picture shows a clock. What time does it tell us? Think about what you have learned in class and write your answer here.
4:38
